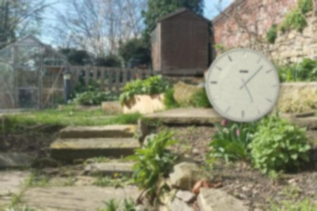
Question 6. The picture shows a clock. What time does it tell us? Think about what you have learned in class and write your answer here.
5:07
